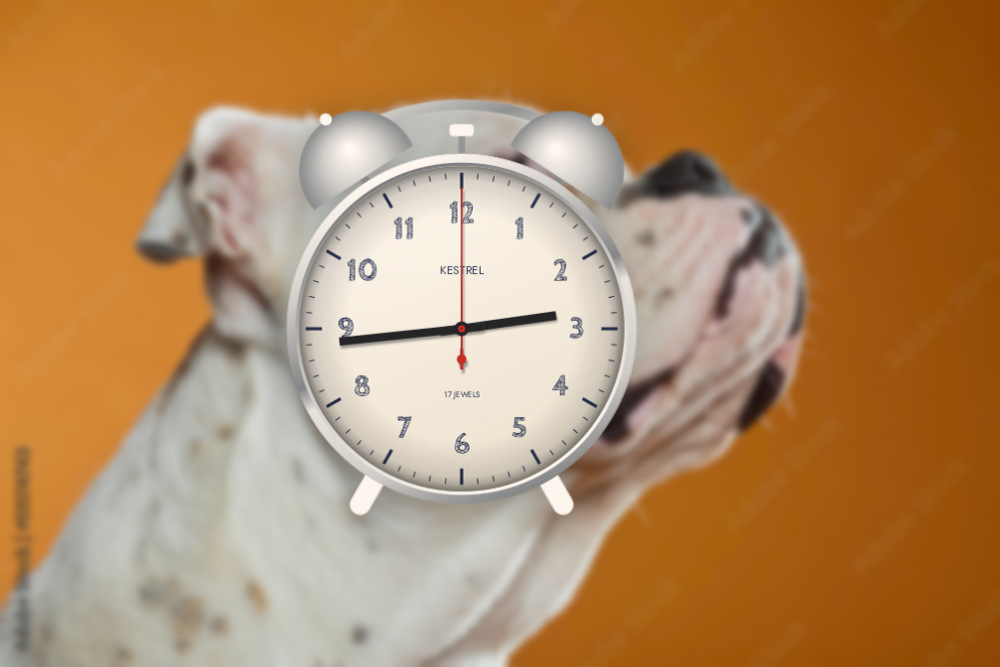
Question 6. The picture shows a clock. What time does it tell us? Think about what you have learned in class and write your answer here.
2:44:00
